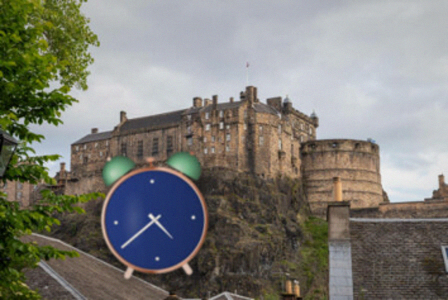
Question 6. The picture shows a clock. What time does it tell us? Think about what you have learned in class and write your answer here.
4:39
